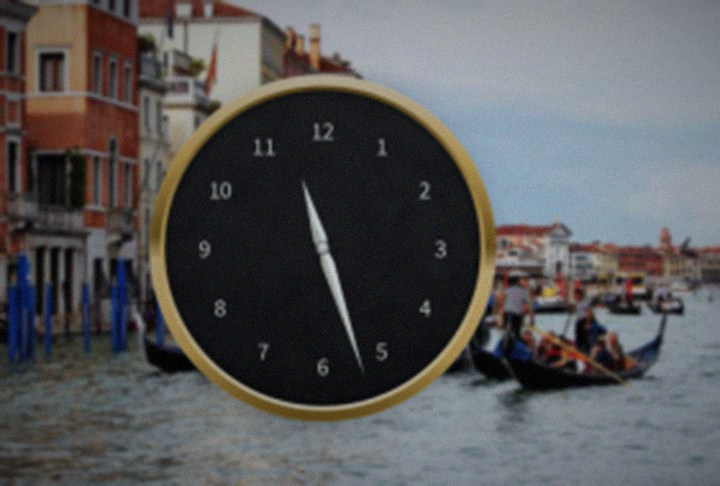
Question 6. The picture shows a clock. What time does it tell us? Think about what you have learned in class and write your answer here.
11:27
